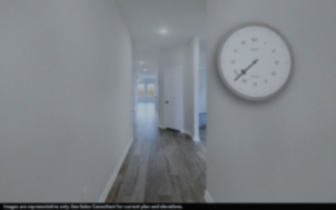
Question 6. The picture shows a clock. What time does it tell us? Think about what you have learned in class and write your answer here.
7:38
